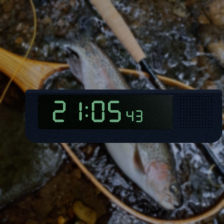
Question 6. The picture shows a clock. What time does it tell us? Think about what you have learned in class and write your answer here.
21:05:43
